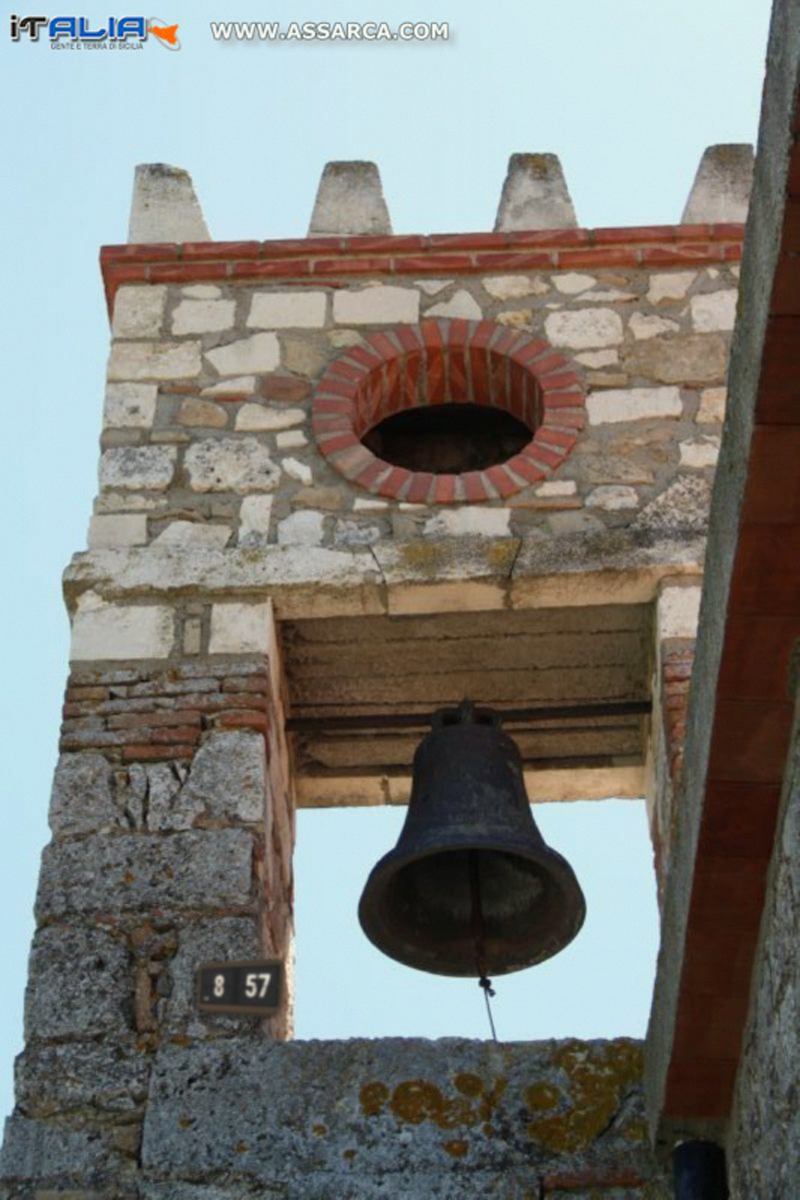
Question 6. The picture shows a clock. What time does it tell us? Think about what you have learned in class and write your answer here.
8:57
